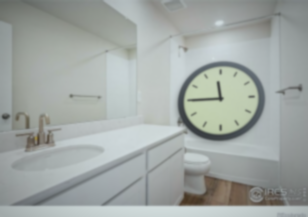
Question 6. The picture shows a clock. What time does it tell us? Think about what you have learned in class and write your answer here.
11:45
